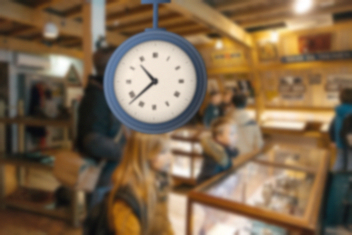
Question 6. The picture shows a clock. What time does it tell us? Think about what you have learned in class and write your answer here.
10:38
